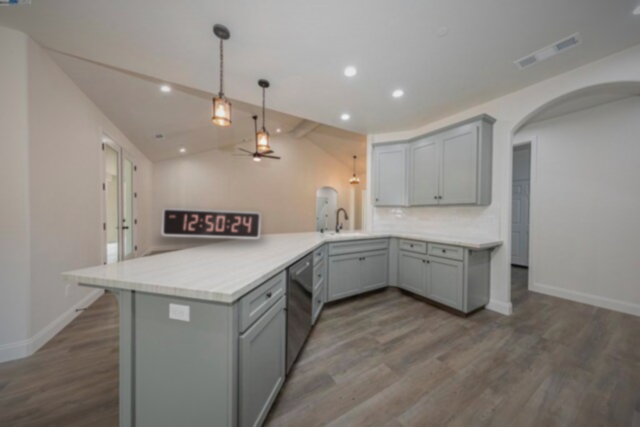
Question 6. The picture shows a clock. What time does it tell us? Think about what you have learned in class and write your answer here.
12:50:24
